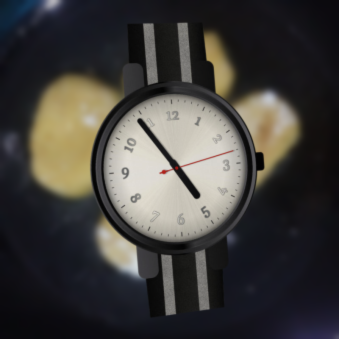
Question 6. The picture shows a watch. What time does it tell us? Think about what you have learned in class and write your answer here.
4:54:13
